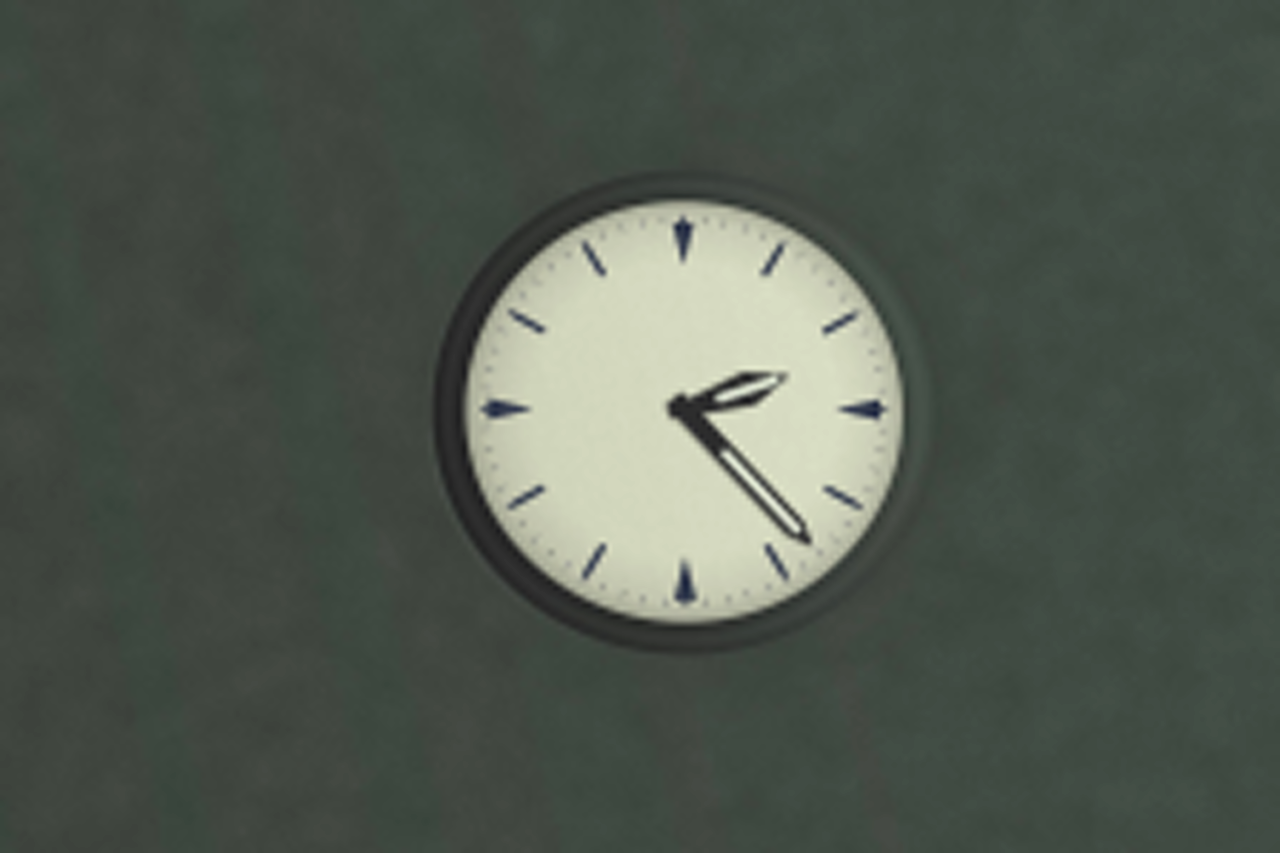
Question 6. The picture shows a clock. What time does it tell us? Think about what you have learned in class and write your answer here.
2:23
